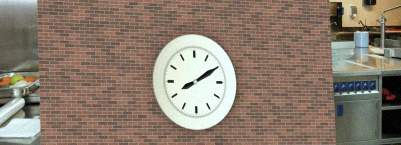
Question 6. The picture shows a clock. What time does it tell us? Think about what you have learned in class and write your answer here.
8:10
